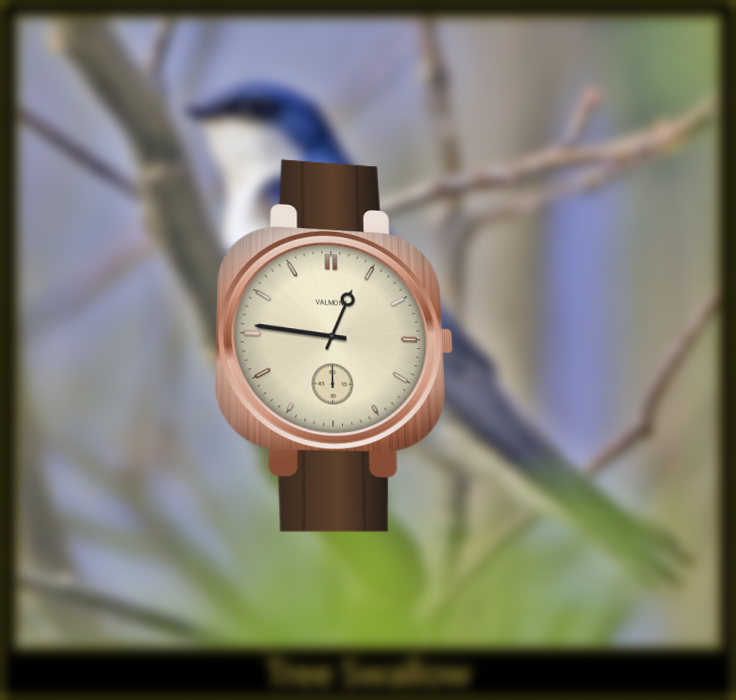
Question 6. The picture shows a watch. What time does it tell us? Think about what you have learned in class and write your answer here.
12:46
